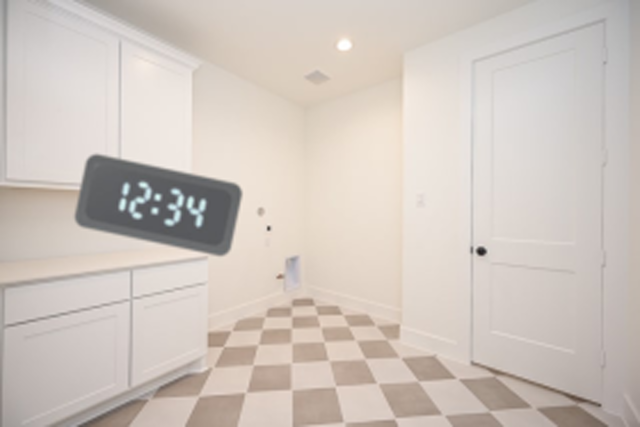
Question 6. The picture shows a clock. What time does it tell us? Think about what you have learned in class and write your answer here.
12:34
